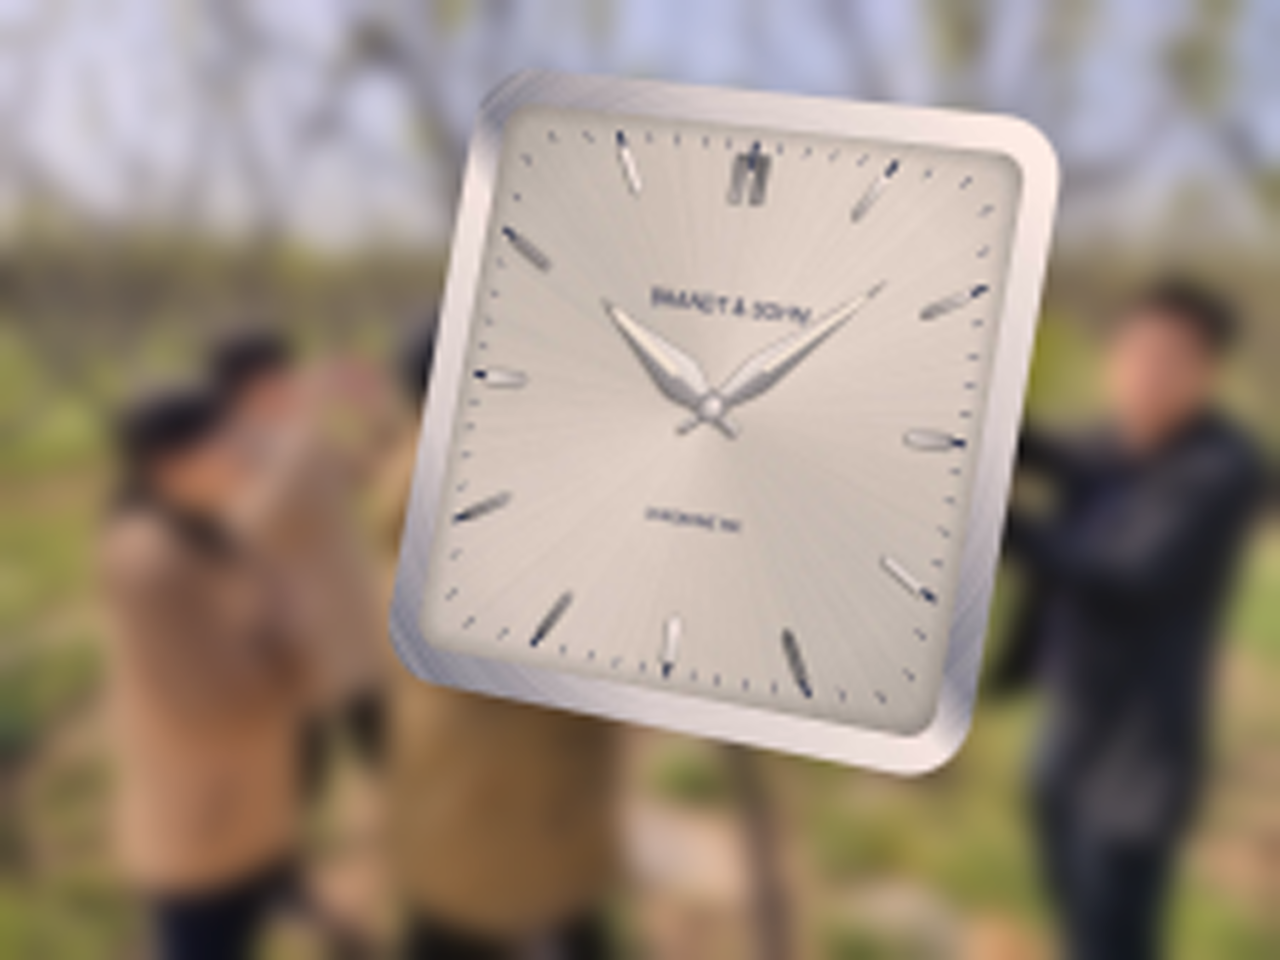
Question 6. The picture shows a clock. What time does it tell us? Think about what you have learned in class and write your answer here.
10:08
